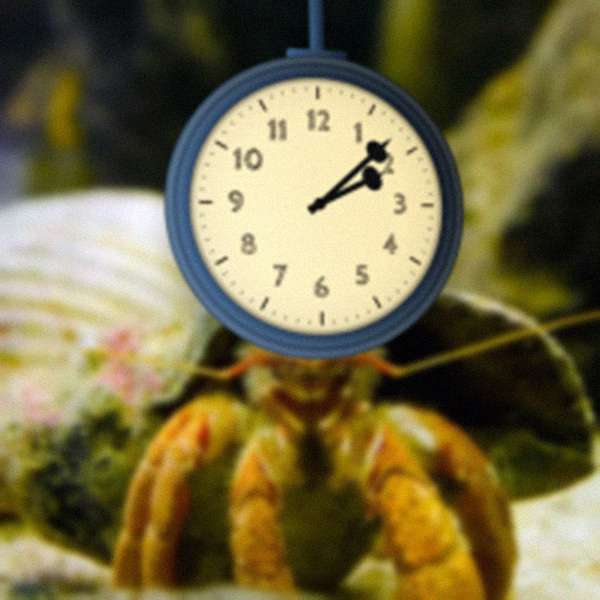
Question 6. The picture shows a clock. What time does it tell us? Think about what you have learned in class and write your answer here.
2:08
